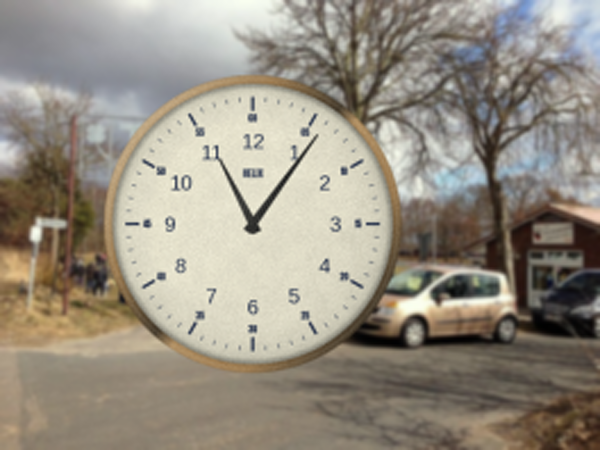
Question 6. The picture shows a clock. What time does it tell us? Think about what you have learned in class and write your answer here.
11:06
